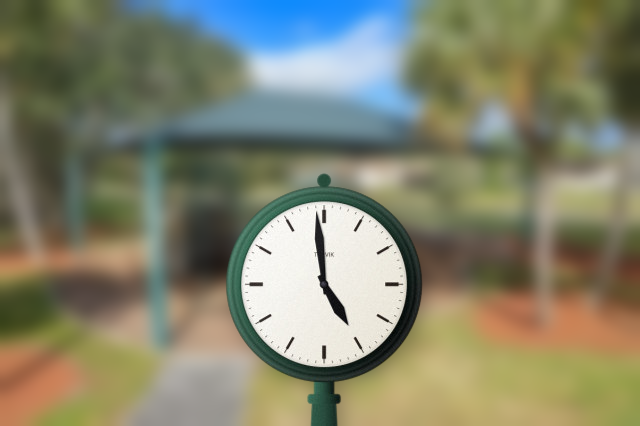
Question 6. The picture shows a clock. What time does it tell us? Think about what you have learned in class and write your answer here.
4:59
